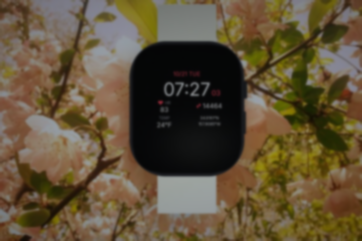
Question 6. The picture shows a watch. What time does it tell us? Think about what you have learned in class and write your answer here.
7:27
